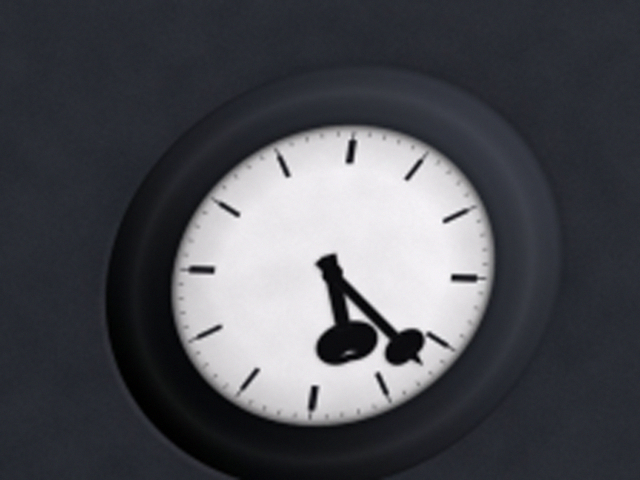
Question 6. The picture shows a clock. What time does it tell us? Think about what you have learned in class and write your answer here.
5:22
